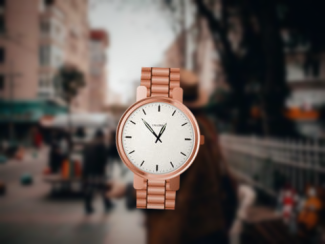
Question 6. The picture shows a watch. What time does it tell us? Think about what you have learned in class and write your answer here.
12:53
